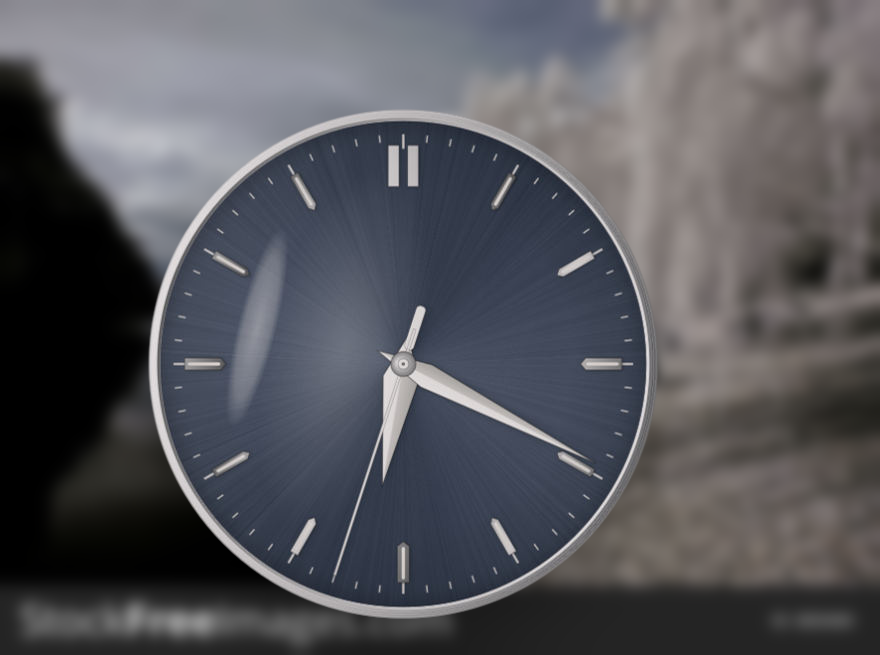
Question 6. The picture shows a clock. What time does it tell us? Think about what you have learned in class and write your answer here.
6:19:33
